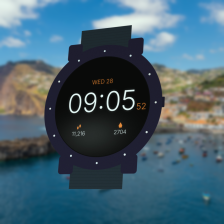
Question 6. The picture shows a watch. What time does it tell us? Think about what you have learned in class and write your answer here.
9:05:52
